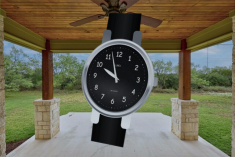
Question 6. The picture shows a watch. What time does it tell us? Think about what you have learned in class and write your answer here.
9:57
